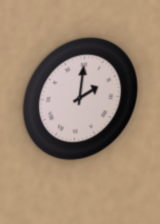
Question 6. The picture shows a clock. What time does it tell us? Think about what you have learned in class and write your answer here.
2:00
